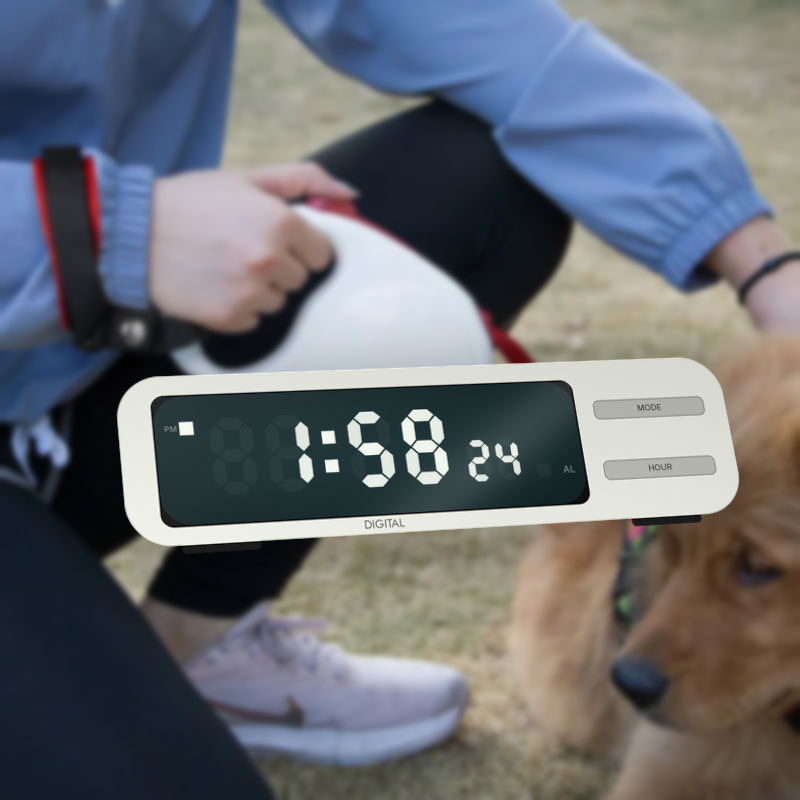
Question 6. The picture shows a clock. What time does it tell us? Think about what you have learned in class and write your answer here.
1:58:24
